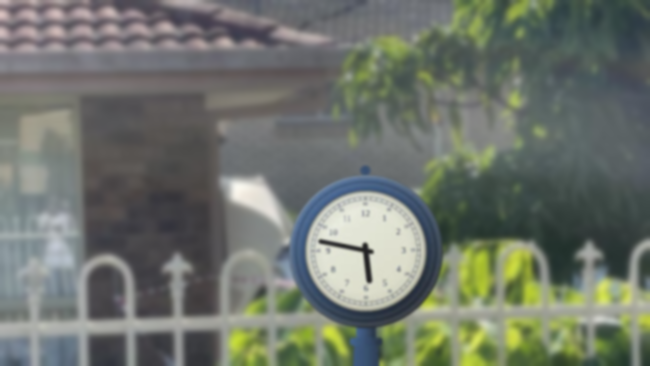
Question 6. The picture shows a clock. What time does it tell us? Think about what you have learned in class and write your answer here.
5:47
